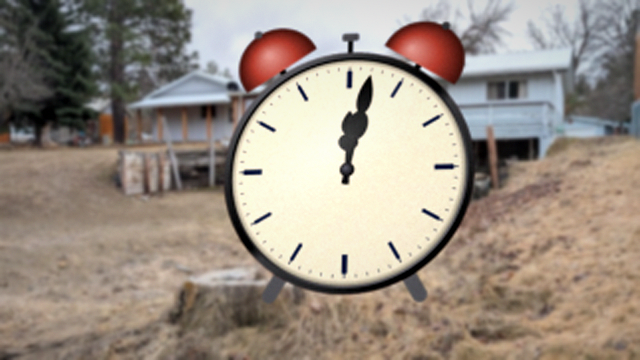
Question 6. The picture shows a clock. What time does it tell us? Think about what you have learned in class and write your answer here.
12:02
